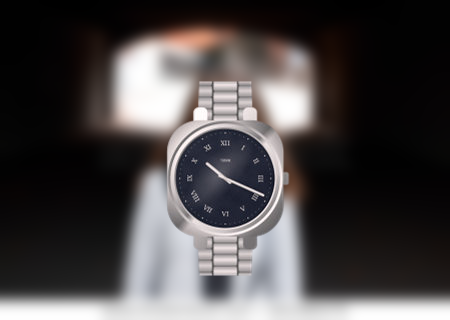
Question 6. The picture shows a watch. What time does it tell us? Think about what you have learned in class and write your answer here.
10:19
